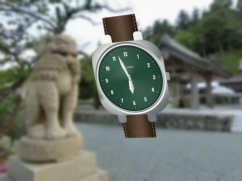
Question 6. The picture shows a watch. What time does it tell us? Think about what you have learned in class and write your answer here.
5:57
